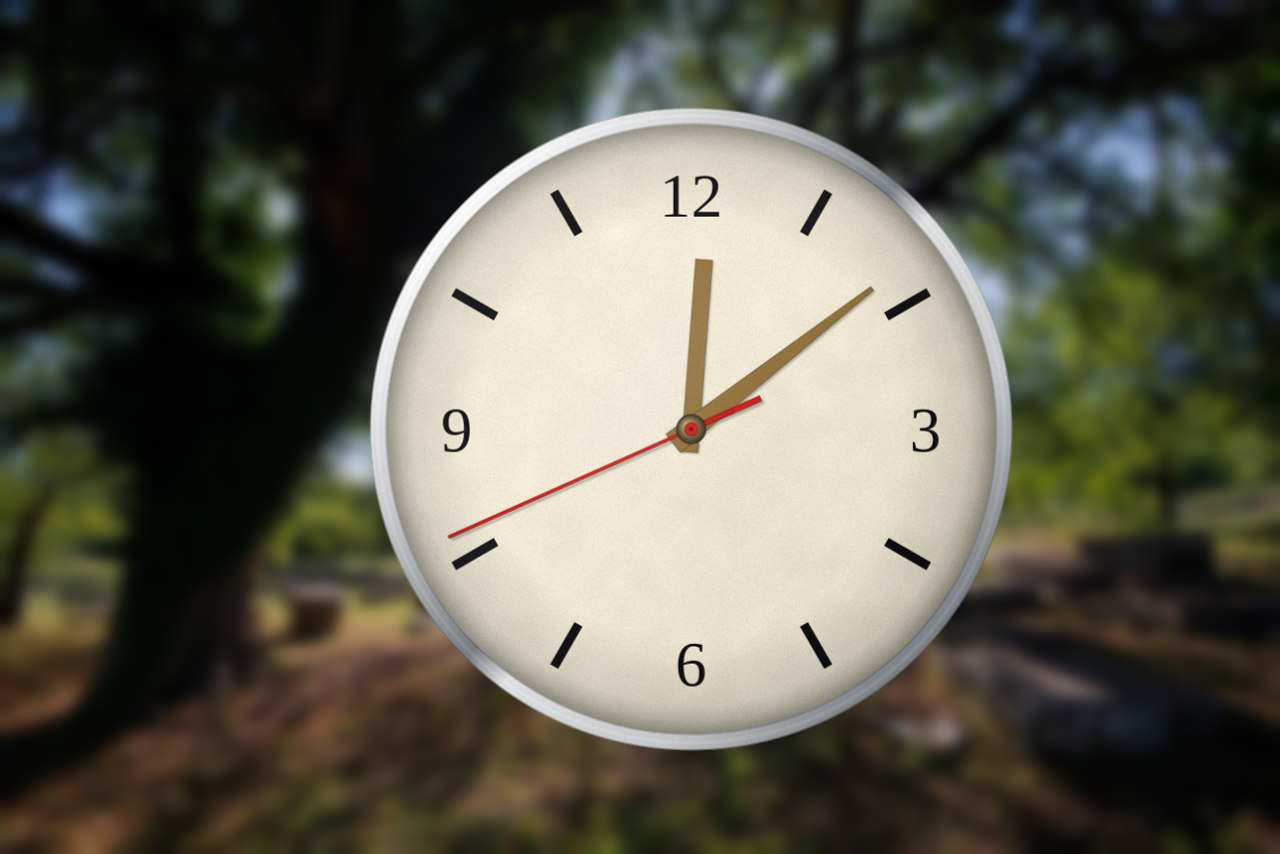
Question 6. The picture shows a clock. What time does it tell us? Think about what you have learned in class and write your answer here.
12:08:41
